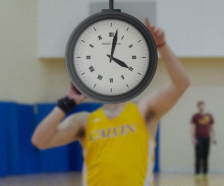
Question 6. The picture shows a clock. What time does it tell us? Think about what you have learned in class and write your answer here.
4:02
